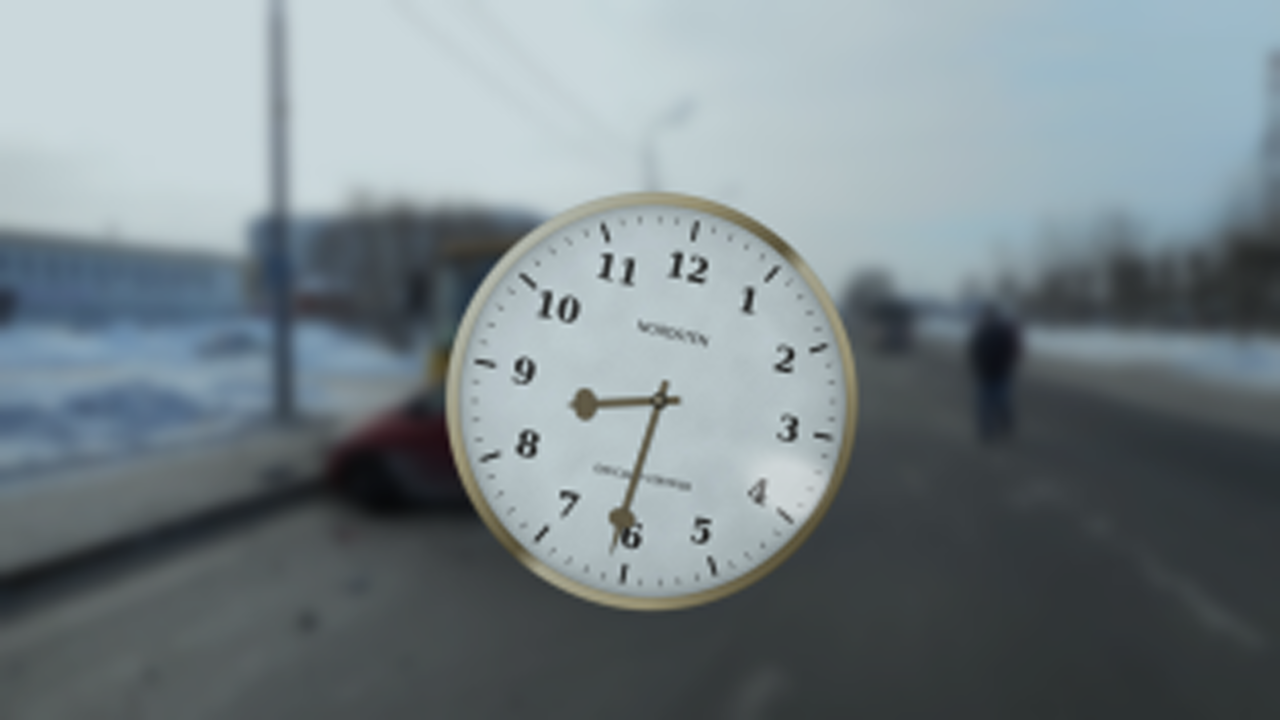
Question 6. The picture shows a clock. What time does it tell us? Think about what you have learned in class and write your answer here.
8:31
